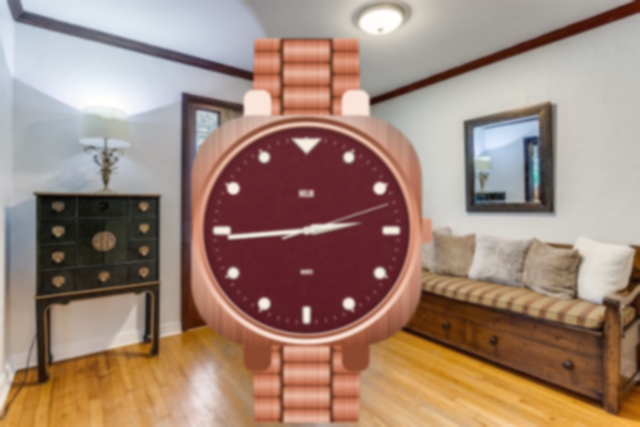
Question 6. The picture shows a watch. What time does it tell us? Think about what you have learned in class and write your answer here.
2:44:12
